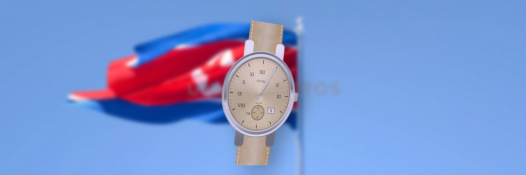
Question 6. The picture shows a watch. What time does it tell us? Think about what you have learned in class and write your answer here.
1:05
